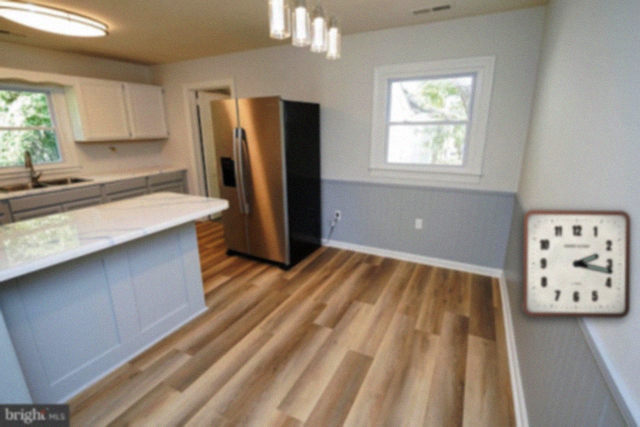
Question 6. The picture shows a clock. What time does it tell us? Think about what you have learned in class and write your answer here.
2:17
